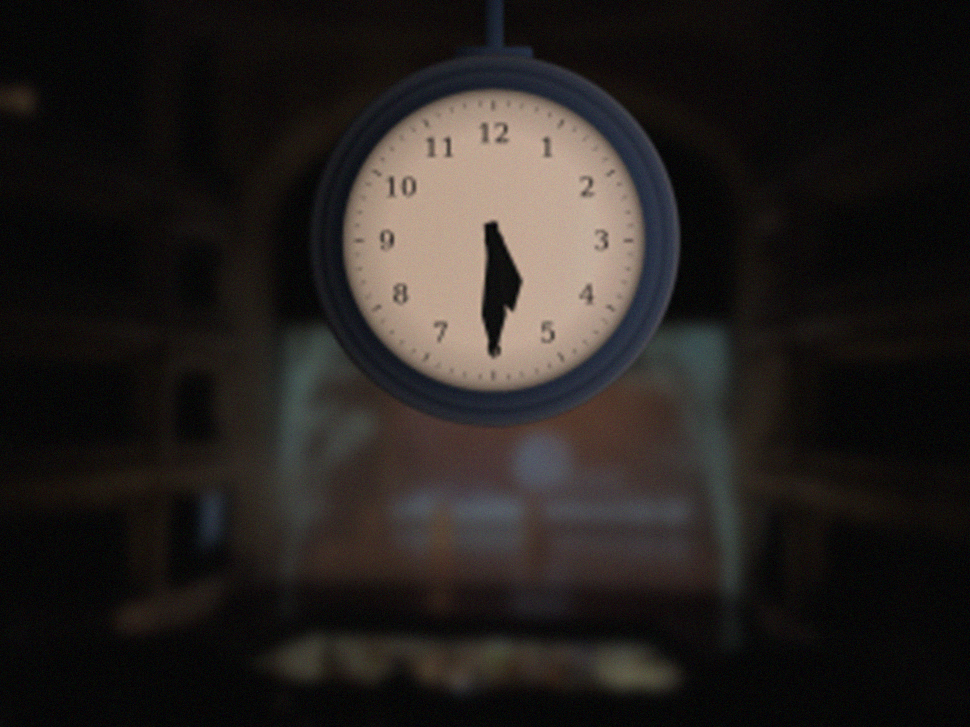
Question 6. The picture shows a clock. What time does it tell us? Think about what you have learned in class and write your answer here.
5:30
